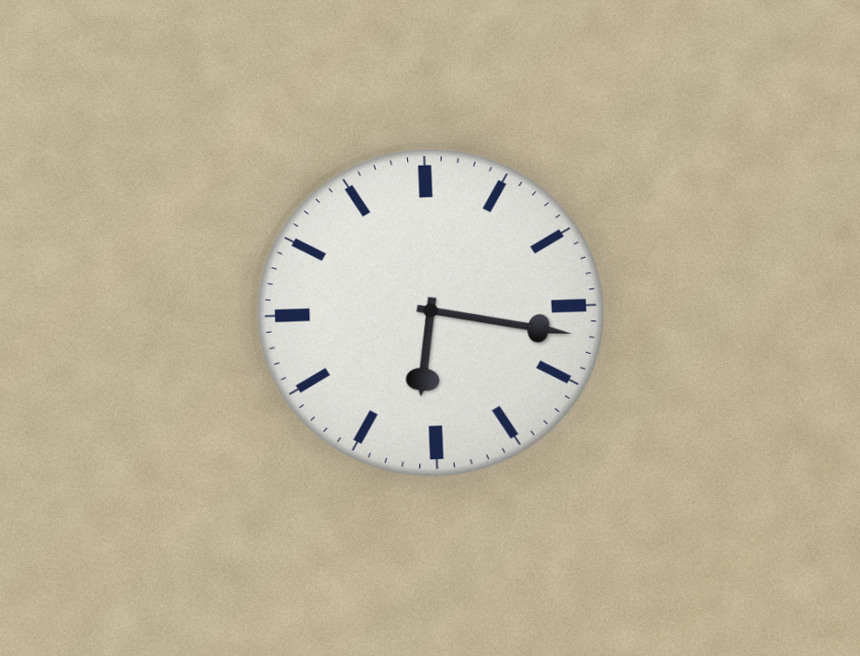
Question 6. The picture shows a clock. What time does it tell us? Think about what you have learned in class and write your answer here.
6:17
